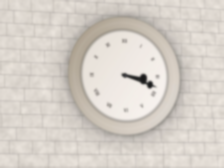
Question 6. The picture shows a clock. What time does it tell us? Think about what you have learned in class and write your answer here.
3:18
